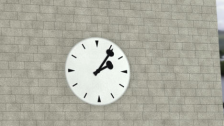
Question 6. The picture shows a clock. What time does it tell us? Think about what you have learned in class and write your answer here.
2:06
